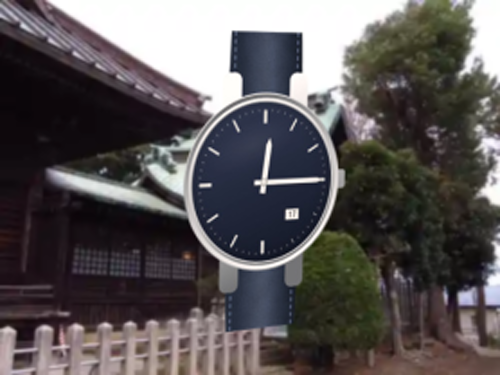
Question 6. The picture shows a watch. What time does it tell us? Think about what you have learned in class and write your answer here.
12:15
